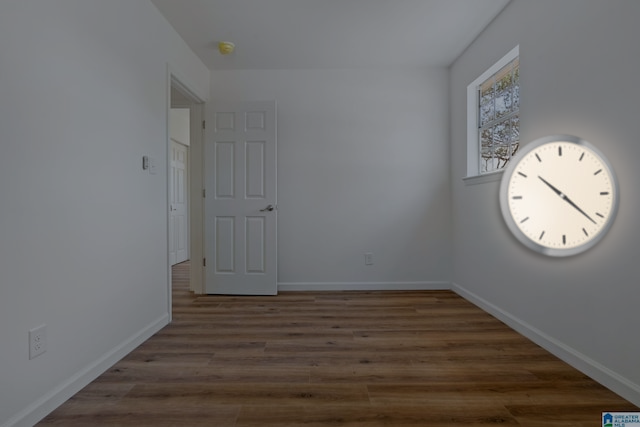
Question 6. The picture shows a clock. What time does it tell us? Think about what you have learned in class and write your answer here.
10:22
